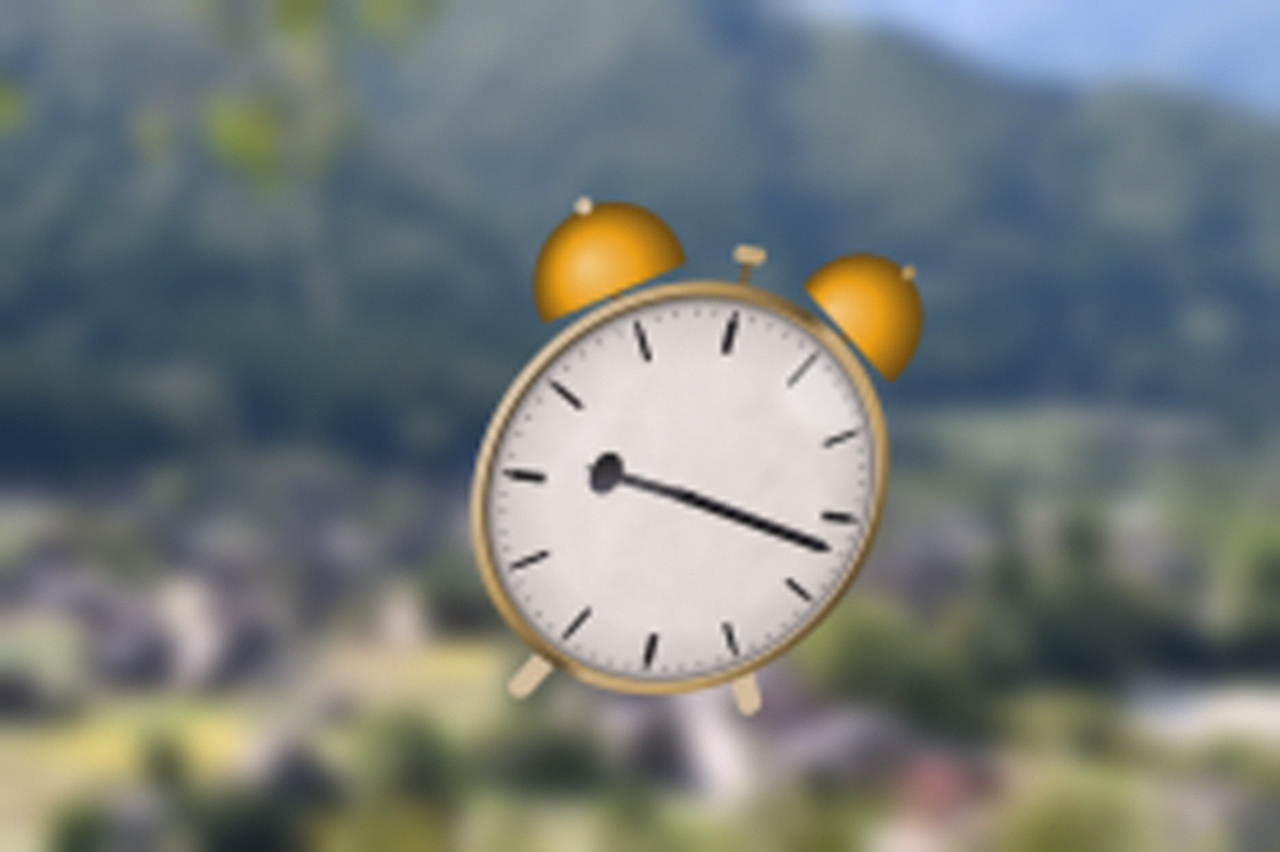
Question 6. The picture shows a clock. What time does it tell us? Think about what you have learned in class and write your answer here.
9:17
